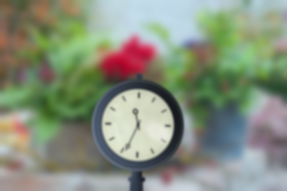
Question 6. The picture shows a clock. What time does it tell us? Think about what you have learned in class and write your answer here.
11:34
